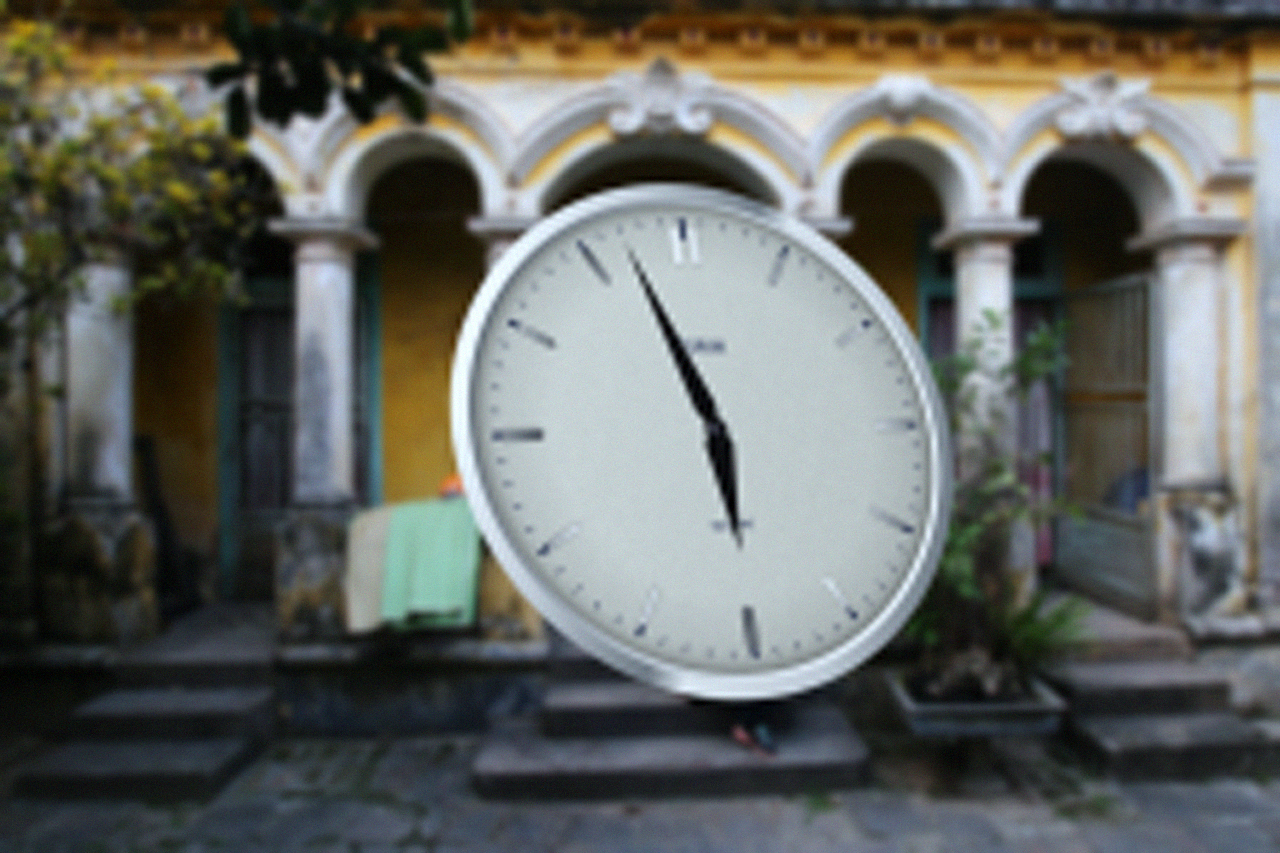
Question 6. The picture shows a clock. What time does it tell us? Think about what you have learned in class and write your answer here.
5:57
